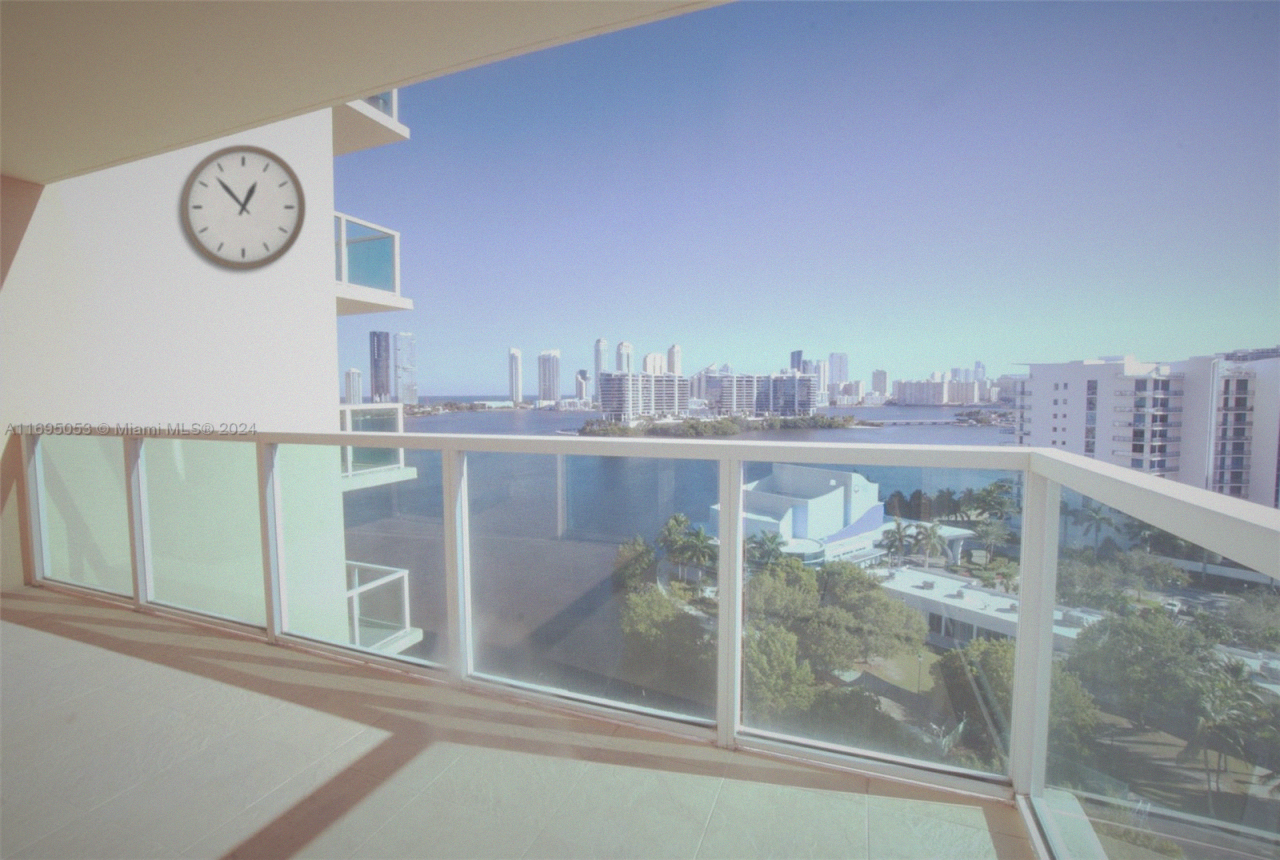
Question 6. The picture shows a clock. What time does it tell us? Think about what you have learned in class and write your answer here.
12:53
